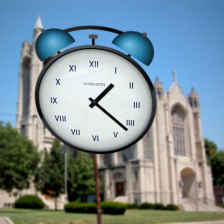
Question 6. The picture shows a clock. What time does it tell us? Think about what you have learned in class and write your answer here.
1:22
